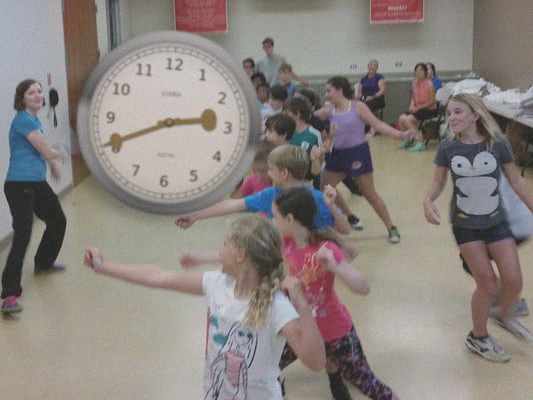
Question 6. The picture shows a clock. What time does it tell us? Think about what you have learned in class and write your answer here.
2:41
